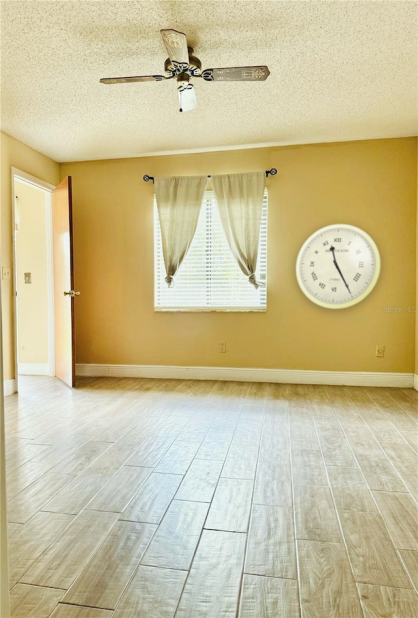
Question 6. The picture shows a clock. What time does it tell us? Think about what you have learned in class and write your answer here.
11:25
